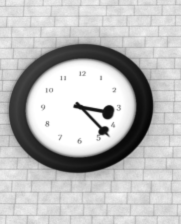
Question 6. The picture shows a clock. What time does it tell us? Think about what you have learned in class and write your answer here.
3:23
